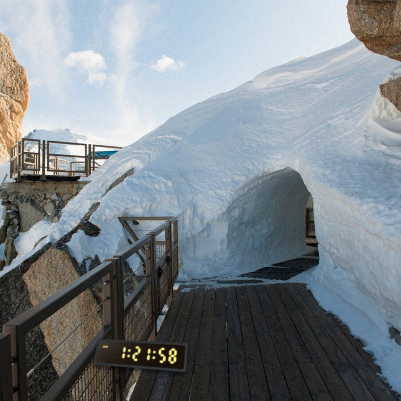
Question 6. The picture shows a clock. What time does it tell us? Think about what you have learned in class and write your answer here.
1:21:58
